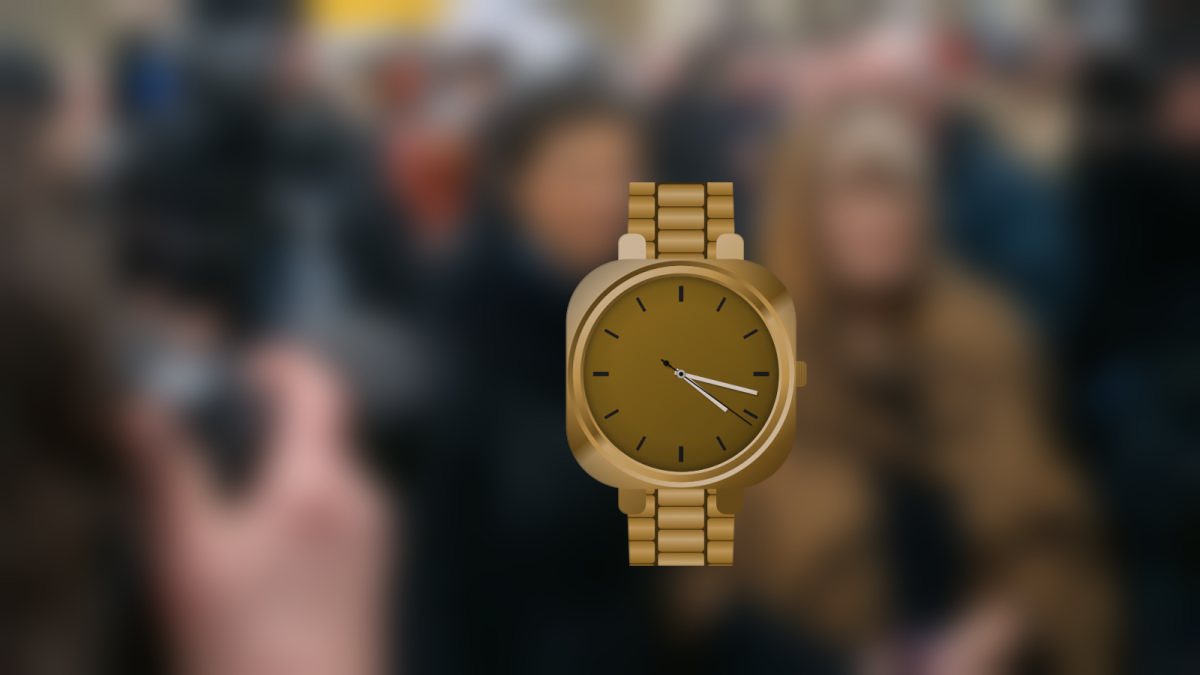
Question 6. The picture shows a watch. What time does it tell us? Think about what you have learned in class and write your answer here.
4:17:21
